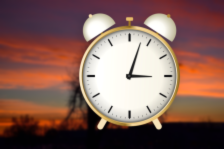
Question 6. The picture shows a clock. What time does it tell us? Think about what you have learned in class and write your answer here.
3:03
